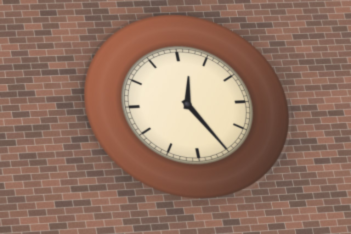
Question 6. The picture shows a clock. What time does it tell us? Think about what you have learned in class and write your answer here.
12:25
